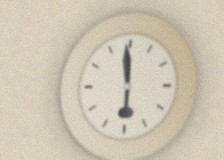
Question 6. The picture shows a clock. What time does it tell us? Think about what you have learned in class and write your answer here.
5:59
